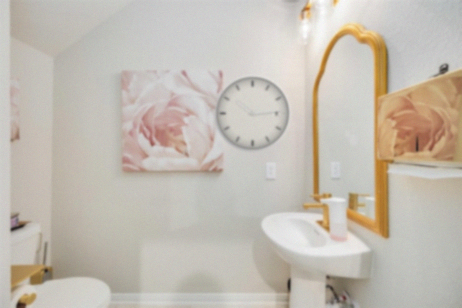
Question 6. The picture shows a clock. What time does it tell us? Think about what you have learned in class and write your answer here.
10:14
